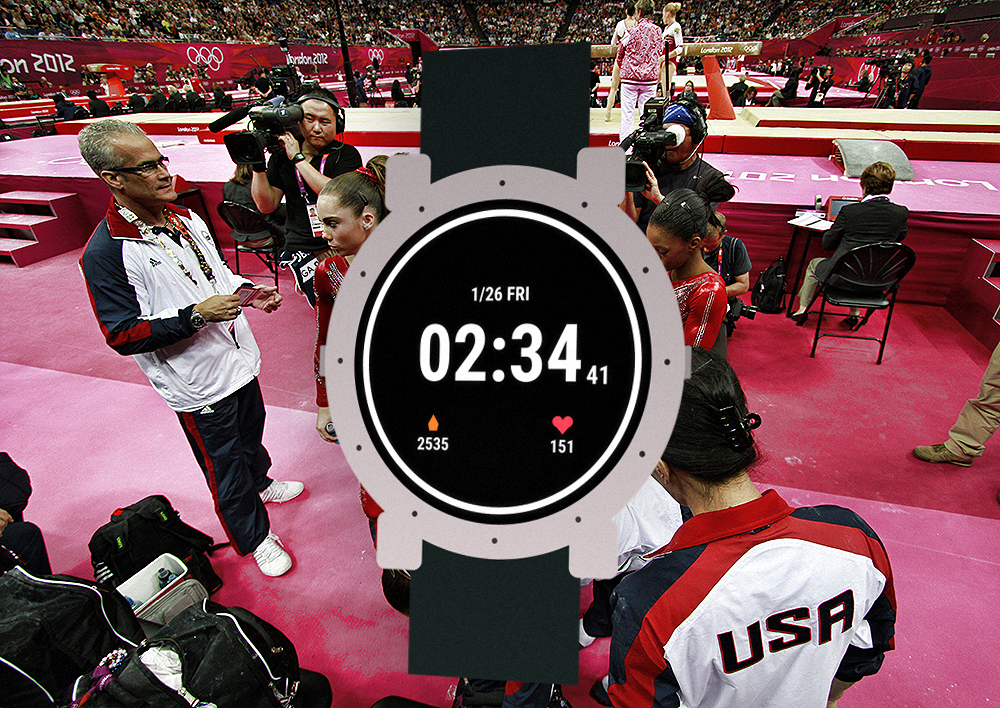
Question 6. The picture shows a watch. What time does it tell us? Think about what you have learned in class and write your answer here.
2:34:41
